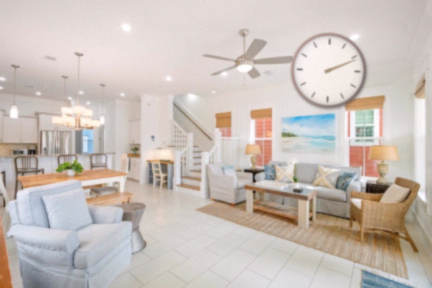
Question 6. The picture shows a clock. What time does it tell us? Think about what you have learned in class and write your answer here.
2:11
